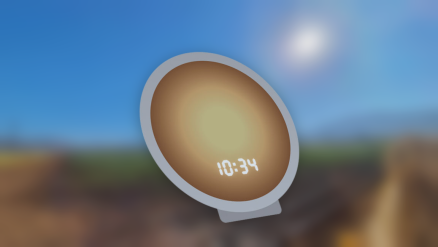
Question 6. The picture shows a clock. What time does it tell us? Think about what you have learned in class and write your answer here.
10:34
